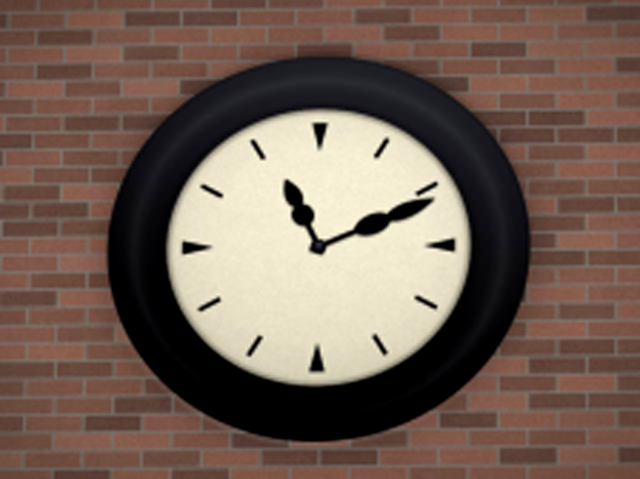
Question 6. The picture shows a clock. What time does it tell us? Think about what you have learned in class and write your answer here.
11:11
